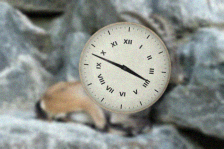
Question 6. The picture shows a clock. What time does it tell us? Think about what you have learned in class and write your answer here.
3:48
